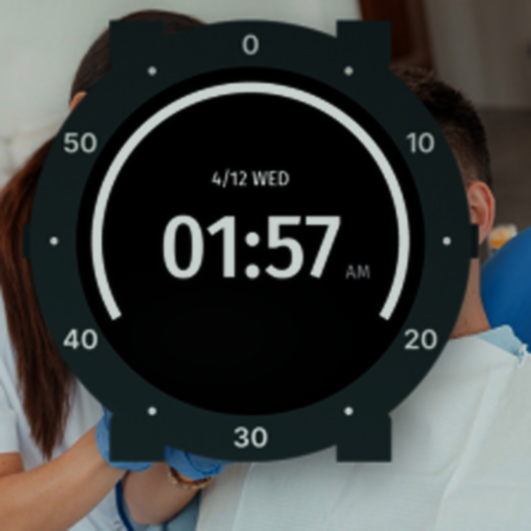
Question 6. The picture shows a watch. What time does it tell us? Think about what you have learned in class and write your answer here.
1:57
